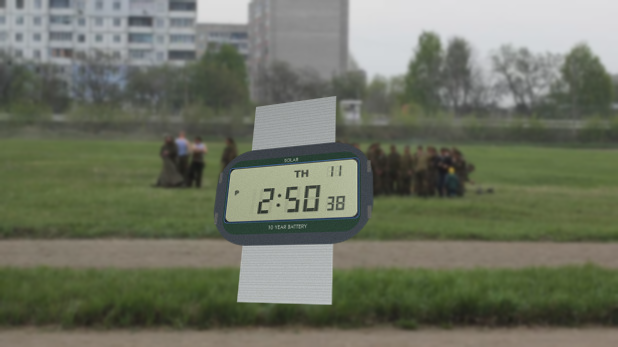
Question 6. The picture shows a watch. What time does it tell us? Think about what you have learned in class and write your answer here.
2:50:38
